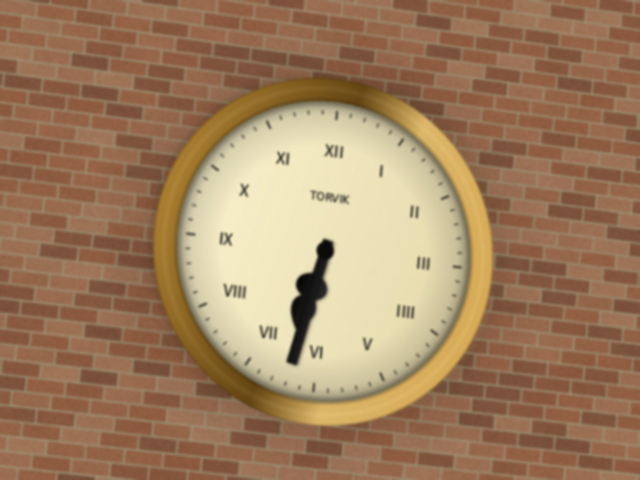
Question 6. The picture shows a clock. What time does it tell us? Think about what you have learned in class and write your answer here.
6:32
